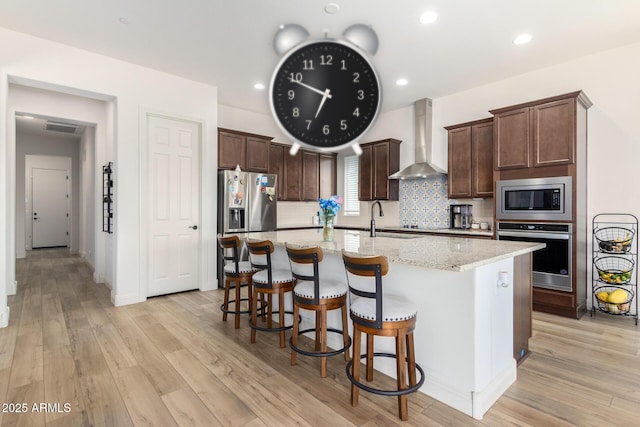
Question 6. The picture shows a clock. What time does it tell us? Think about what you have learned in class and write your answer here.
6:49
